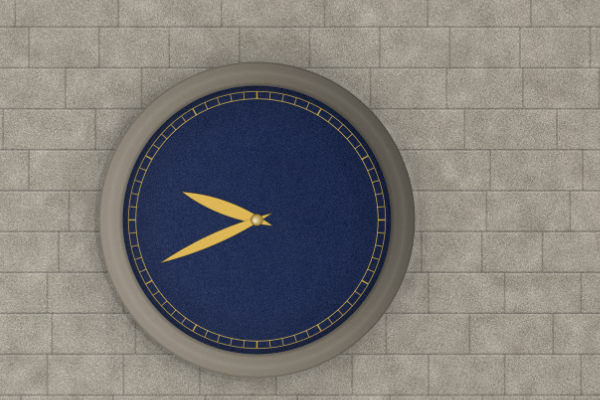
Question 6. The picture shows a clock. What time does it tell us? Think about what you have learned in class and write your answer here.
9:41
